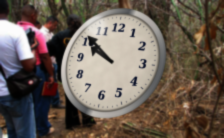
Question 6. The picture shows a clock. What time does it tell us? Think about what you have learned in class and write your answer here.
9:51
